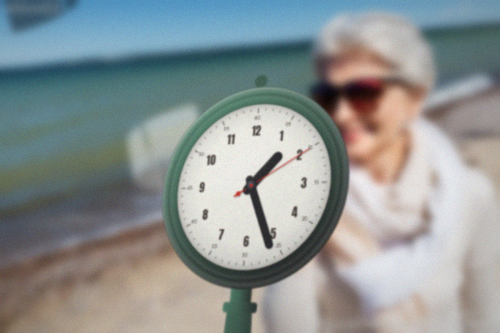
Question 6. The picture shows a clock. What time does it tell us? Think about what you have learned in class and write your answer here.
1:26:10
